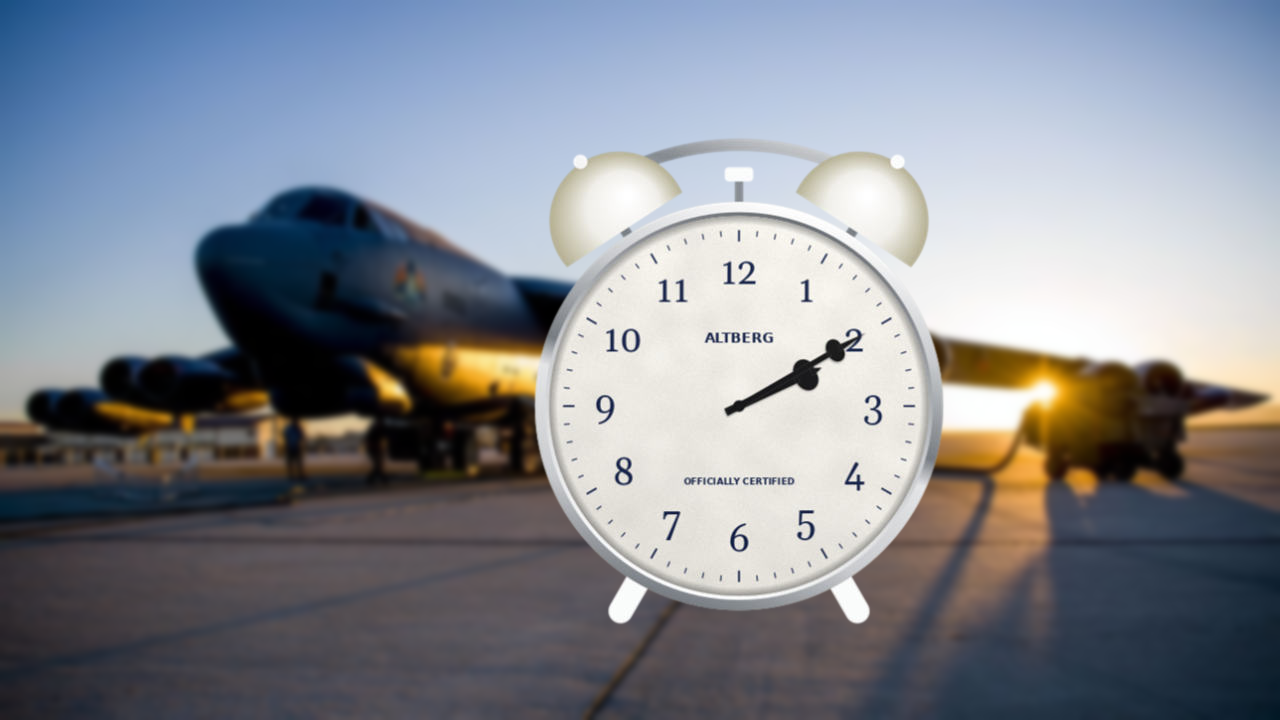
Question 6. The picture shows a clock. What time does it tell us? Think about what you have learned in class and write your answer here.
2:10
